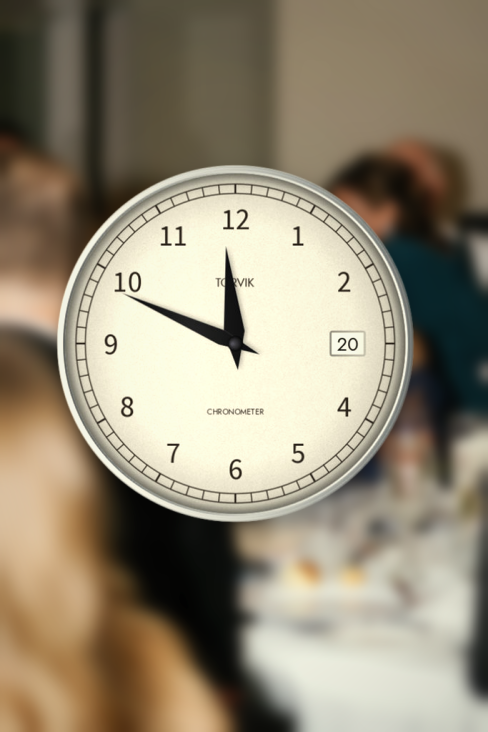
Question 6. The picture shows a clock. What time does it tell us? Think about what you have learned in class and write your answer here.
11:49
